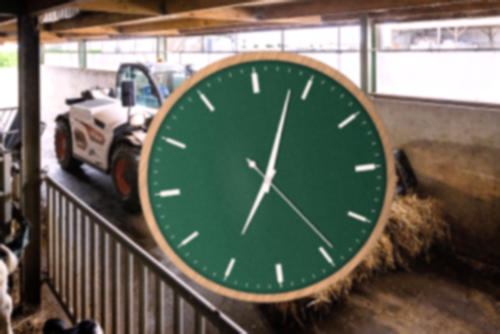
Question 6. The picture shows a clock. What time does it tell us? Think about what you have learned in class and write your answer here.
7:03:24
